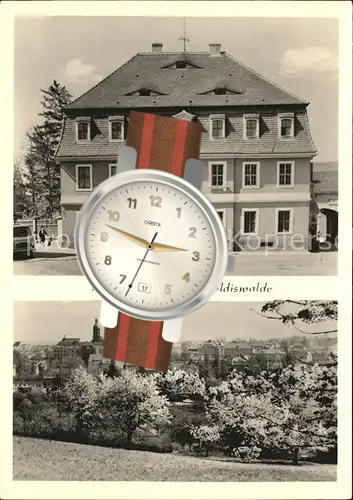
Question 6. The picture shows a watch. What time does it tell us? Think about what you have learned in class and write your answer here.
2:47:33
